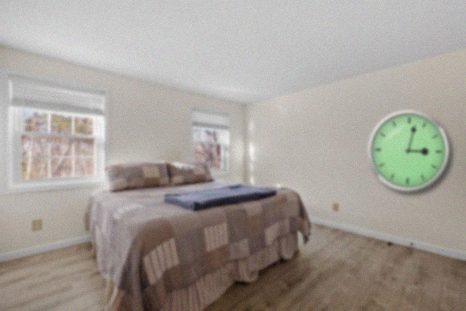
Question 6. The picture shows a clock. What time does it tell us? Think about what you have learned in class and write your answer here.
3:02
